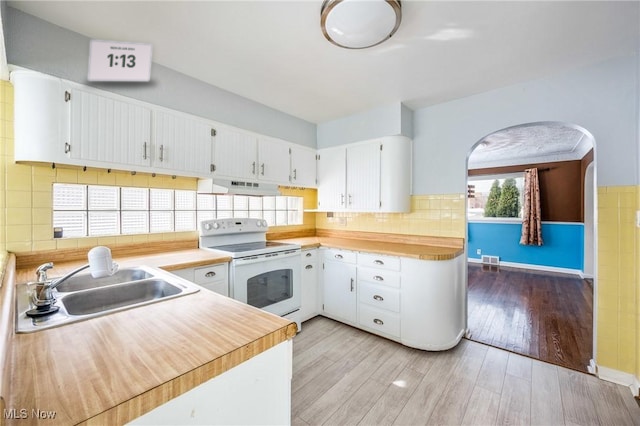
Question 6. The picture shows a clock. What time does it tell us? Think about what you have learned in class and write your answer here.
1:13
